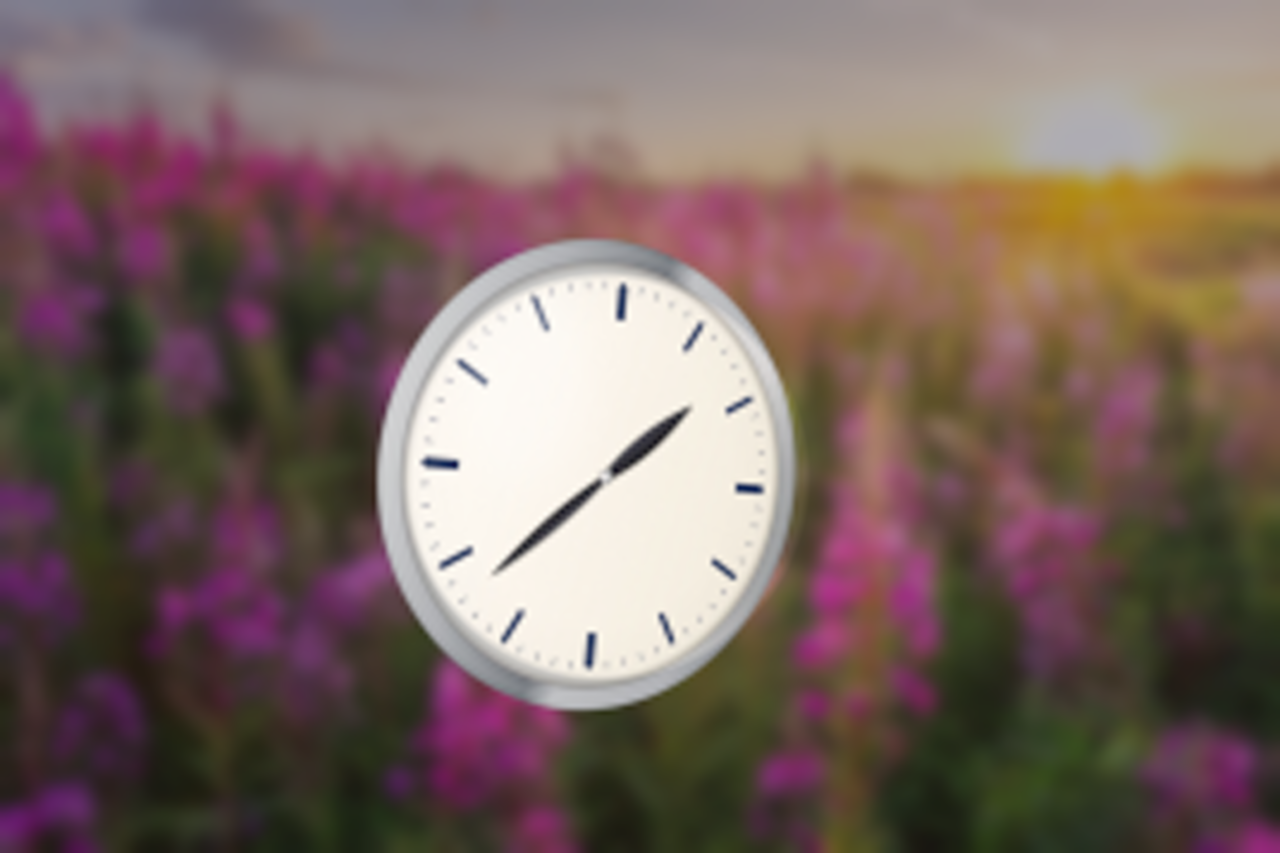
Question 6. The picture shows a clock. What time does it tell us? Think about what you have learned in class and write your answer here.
1:38
